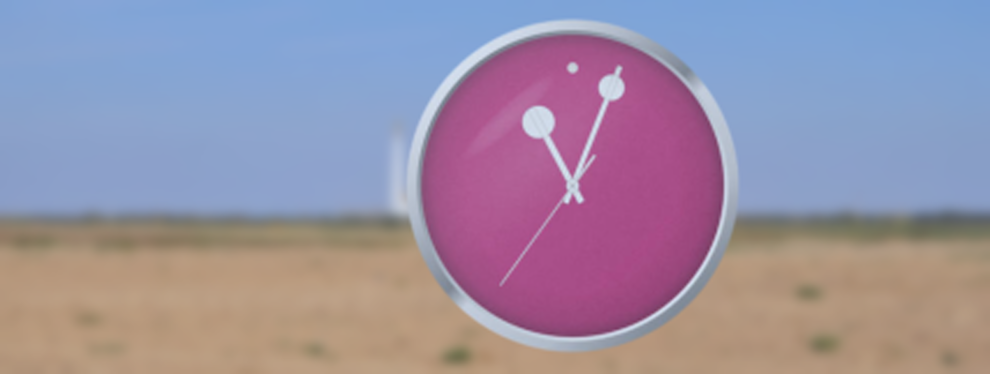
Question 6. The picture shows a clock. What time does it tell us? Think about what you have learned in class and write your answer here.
11:03:36
